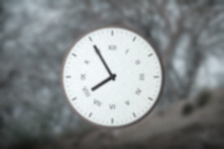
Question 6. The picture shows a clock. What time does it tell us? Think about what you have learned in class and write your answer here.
7:55
